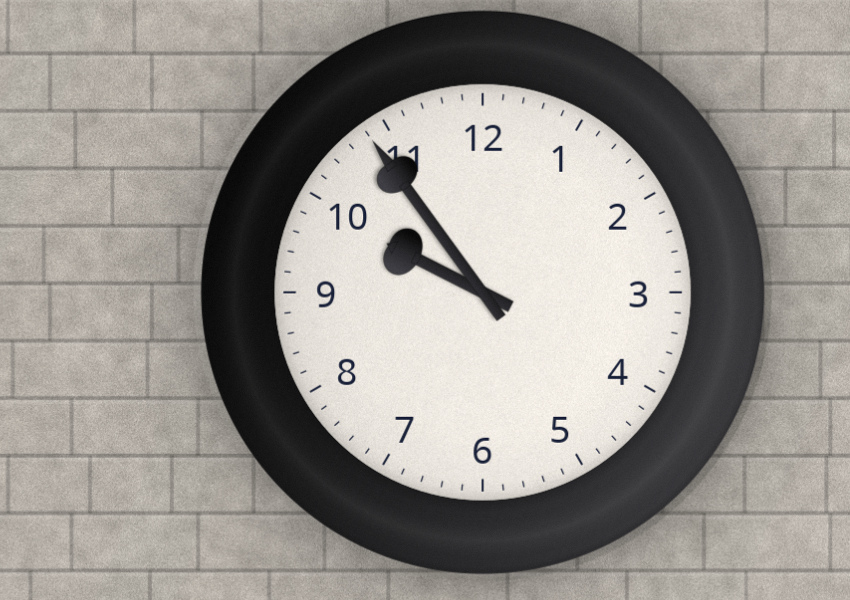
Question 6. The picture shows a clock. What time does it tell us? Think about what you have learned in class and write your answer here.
9:54
